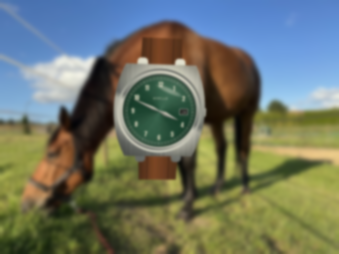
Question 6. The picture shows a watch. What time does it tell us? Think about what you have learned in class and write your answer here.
3:49
